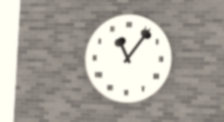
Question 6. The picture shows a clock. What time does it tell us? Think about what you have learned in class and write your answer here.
11:06
